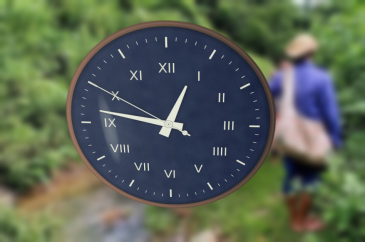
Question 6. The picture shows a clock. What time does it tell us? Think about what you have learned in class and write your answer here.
12:46:50
